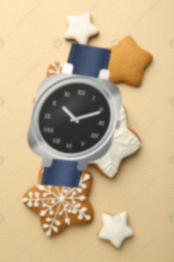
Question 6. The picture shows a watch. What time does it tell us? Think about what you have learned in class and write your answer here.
10:11
